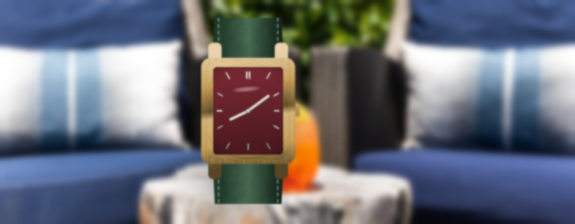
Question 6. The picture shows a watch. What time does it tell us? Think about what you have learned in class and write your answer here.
8:09
